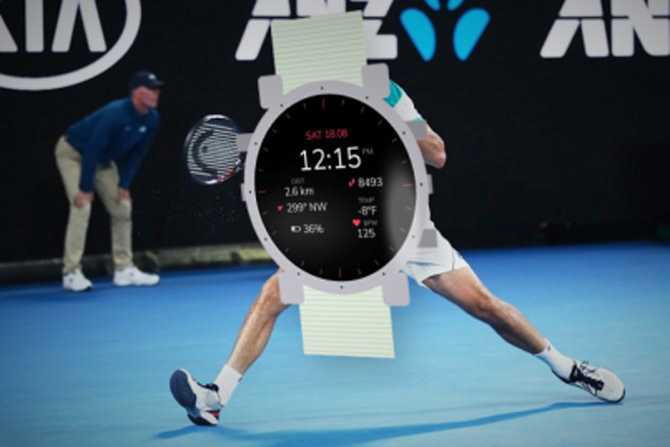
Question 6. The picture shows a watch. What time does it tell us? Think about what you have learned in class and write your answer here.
12:15
